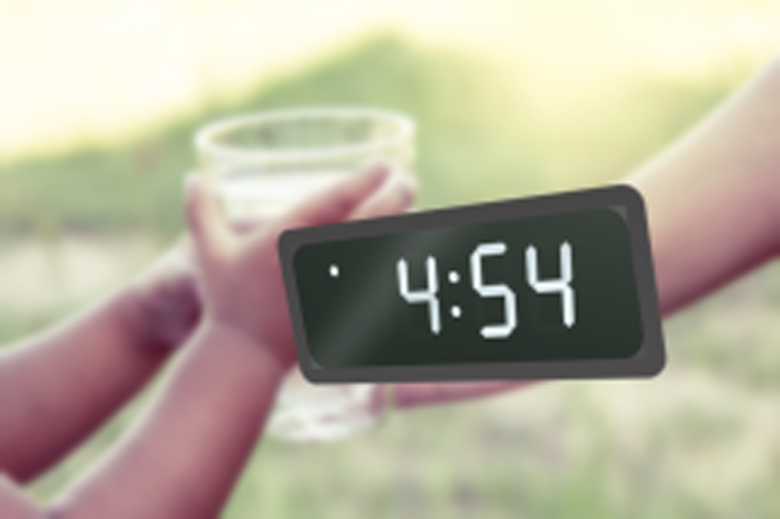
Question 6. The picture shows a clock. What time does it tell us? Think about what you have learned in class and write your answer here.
4:54
